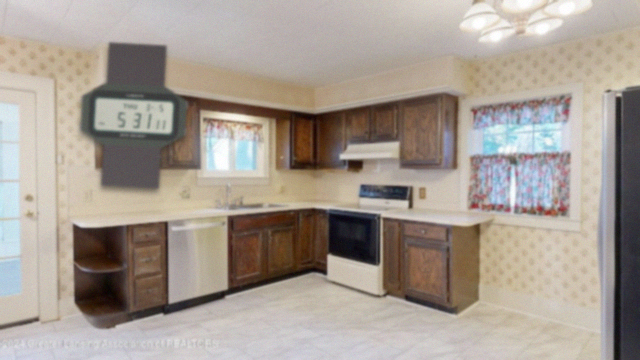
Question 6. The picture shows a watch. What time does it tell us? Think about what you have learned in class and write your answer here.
5:31
